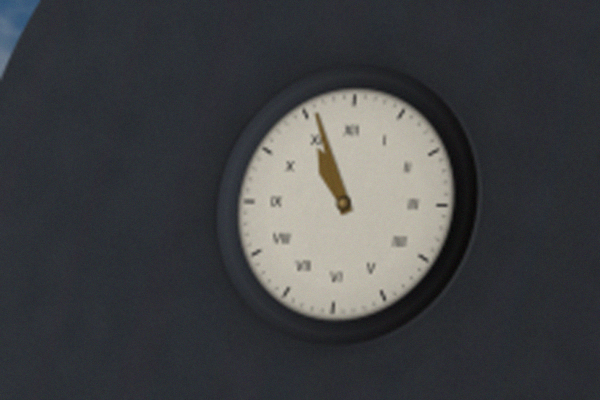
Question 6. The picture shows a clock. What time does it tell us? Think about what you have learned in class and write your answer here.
10:56
